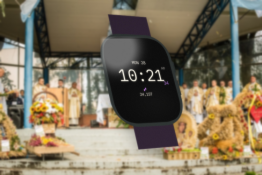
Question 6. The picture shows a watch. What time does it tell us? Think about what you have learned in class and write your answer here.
10:21
